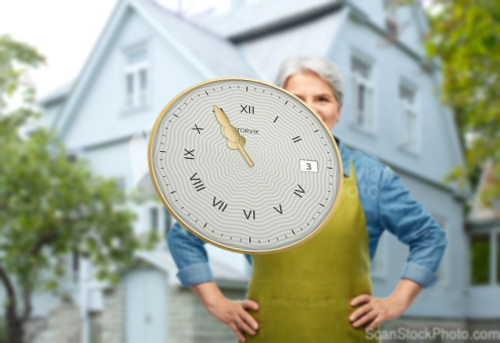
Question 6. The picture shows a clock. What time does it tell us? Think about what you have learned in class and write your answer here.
10:55
